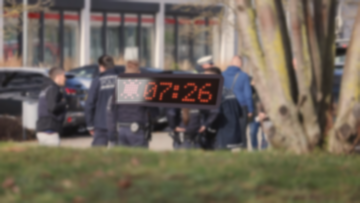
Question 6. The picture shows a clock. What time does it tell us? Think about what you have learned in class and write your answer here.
7:26
